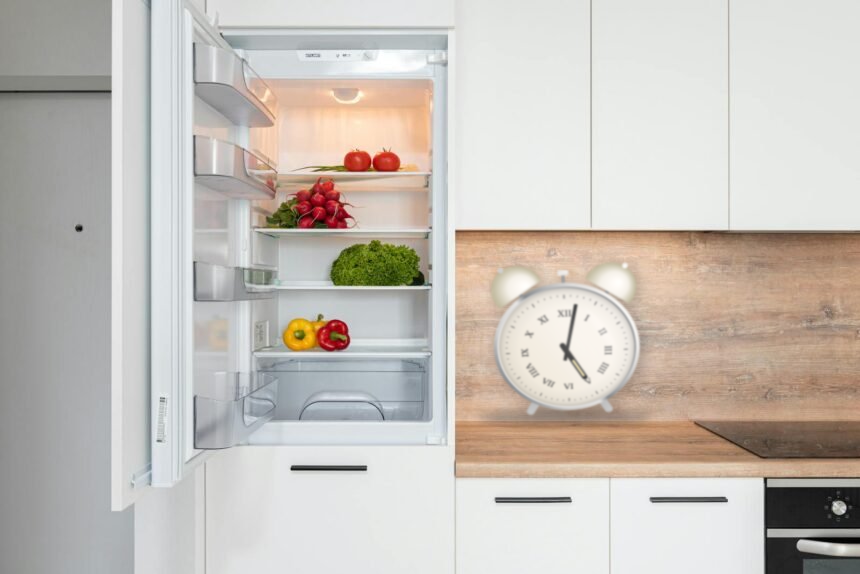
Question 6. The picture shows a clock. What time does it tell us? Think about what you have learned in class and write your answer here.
5:02
